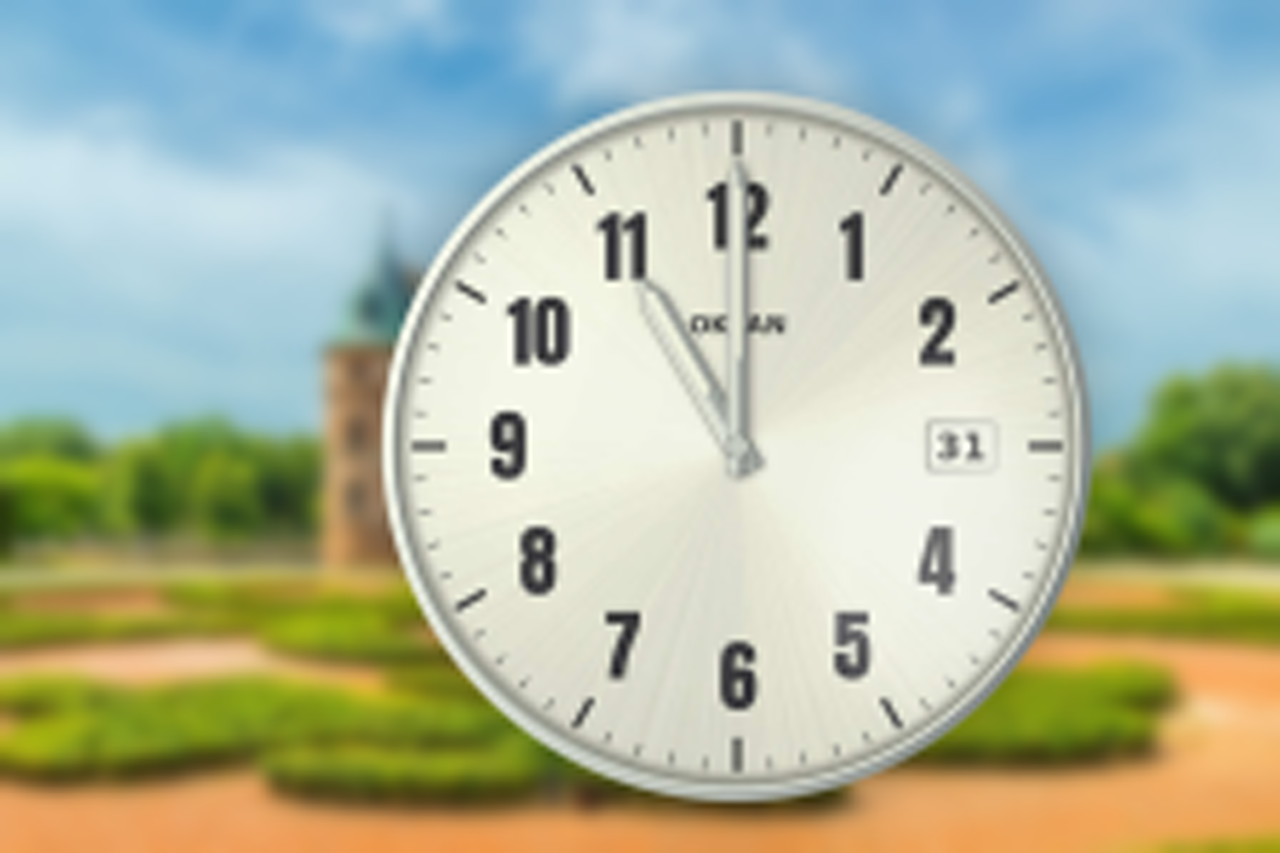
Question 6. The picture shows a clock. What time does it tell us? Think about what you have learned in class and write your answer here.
11:00
